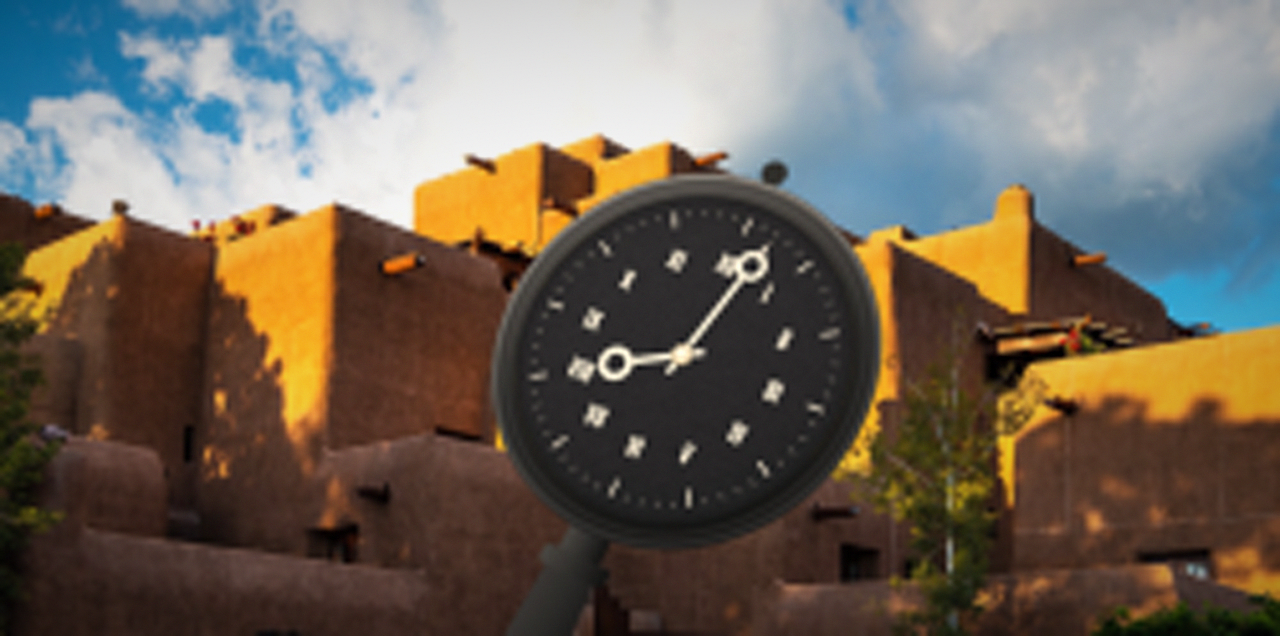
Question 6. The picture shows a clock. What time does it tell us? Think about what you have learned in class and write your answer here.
8:02
